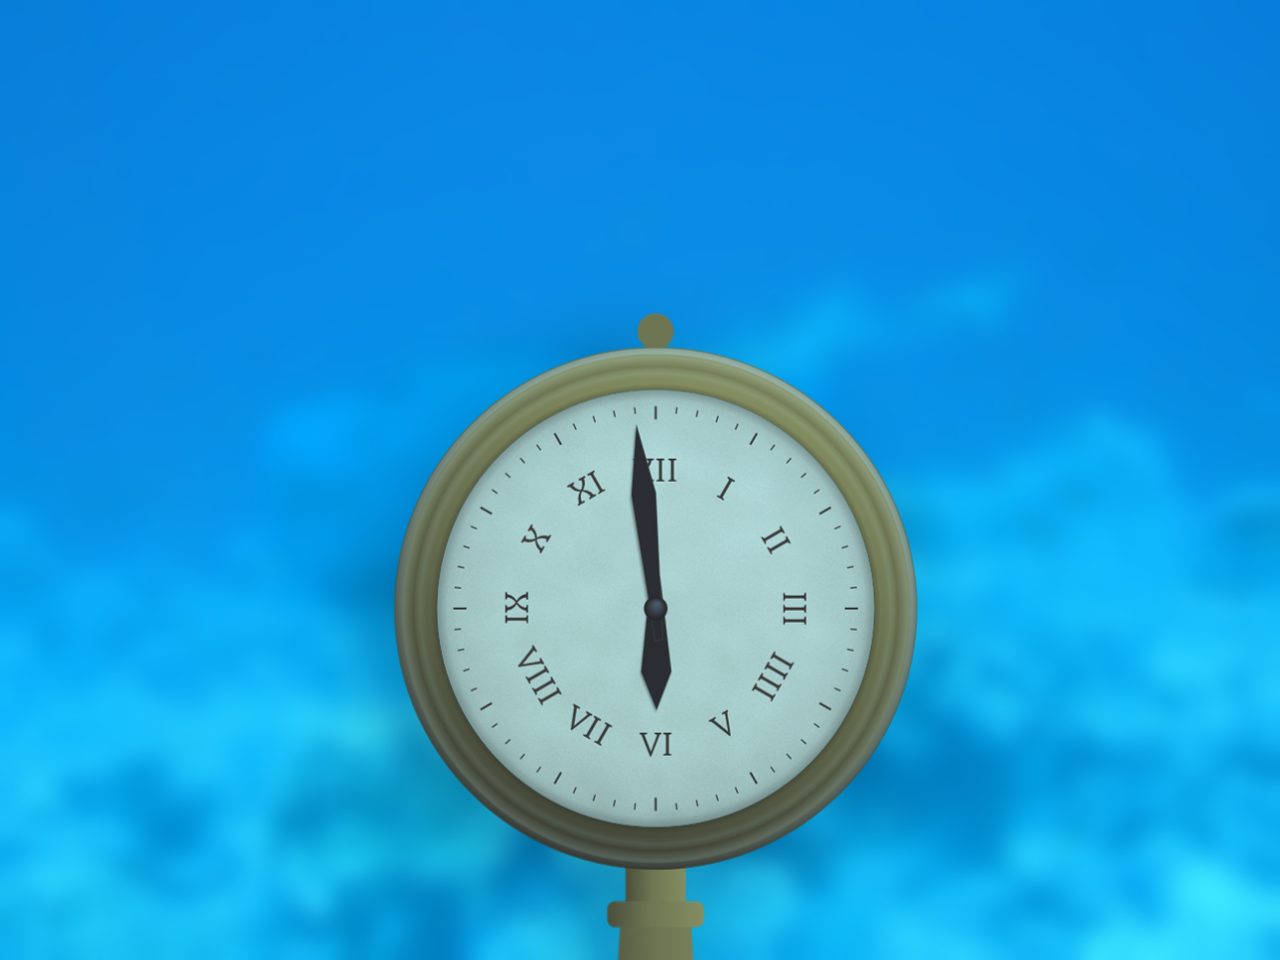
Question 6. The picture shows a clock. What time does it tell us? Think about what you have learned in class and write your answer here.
5:59
